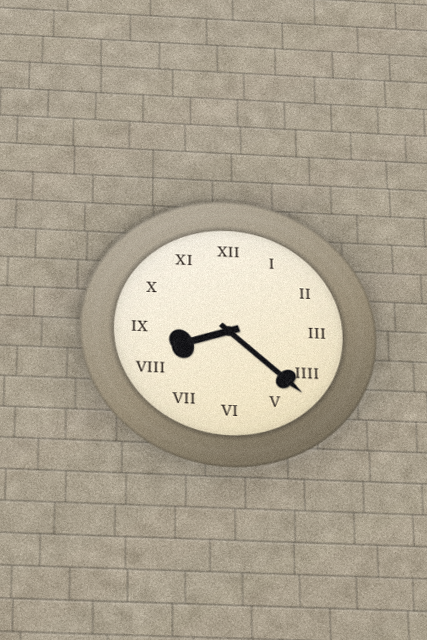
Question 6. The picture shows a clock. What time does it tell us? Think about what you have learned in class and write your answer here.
8:22
